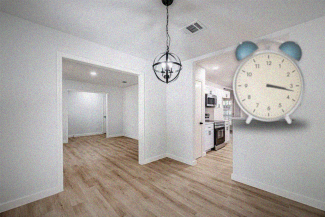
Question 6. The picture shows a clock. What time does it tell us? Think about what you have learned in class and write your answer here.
3:17
